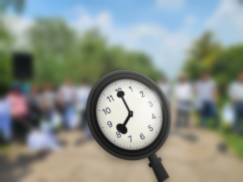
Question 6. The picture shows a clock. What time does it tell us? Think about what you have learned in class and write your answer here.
8:00
